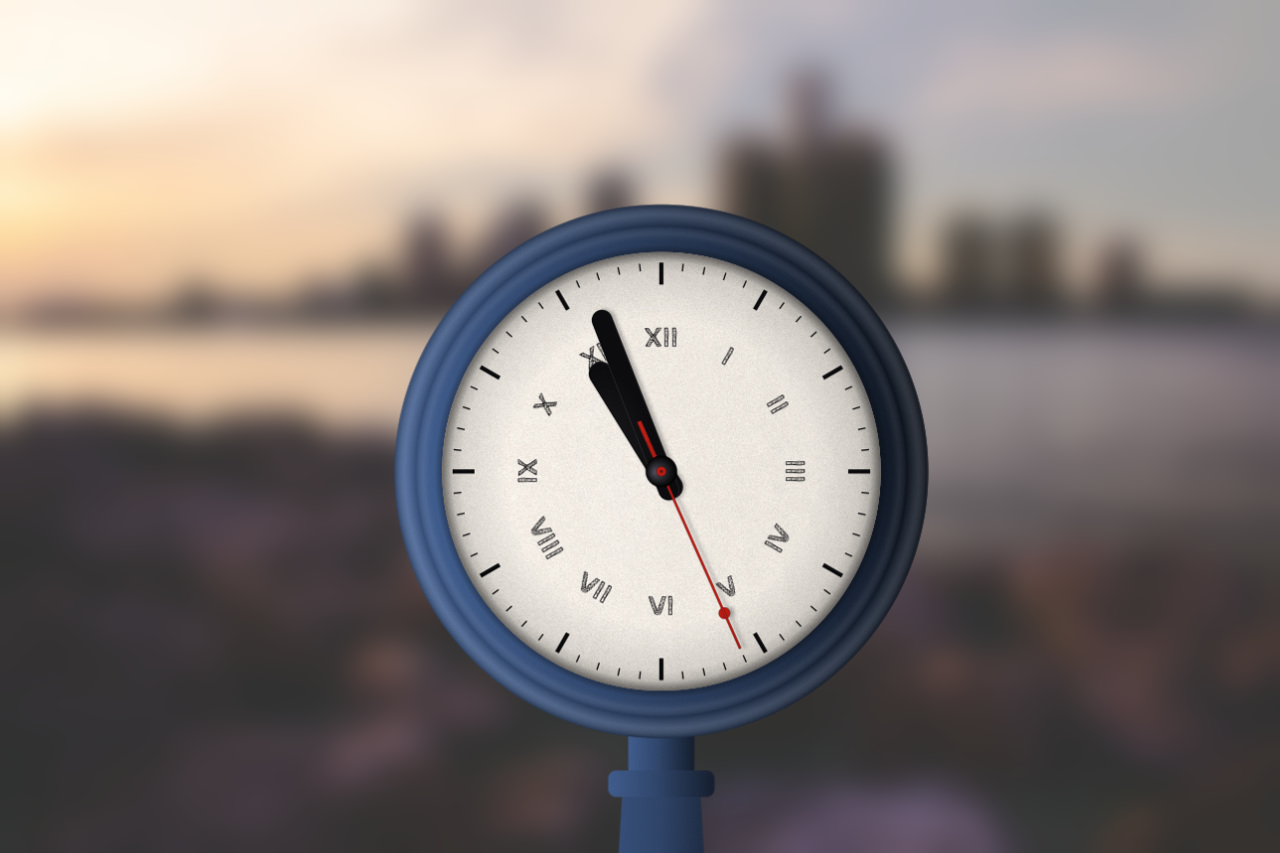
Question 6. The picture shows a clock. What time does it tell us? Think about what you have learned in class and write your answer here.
10:56:26
